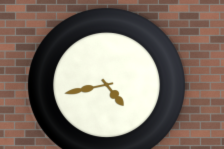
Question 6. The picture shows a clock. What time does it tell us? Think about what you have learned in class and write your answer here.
4:43
